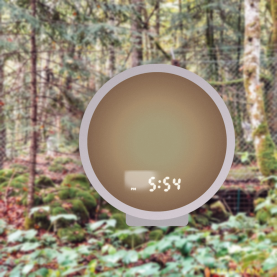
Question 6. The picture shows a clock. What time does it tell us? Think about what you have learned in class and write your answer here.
5:54
